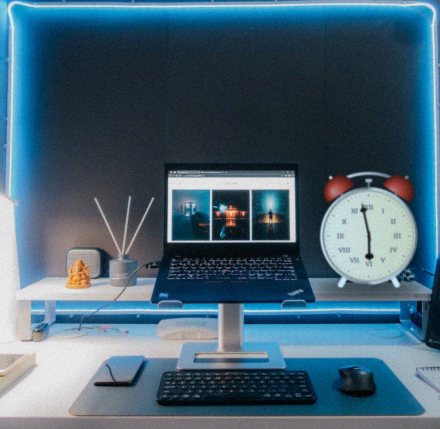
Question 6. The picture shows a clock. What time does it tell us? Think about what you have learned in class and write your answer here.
5:58
